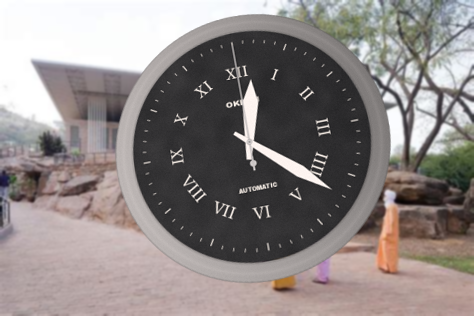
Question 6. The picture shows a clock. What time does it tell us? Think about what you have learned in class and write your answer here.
12:22:00
